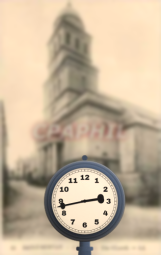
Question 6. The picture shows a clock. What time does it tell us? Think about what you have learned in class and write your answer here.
2:43
